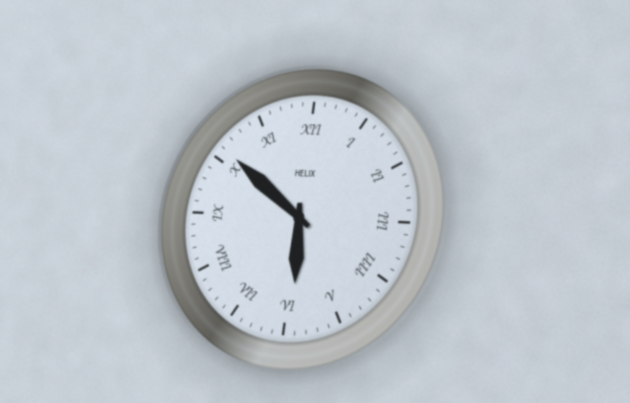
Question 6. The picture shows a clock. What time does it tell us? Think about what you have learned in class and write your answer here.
5:51
